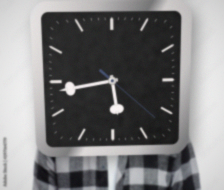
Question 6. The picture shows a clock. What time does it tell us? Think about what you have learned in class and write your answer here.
5:43:22
